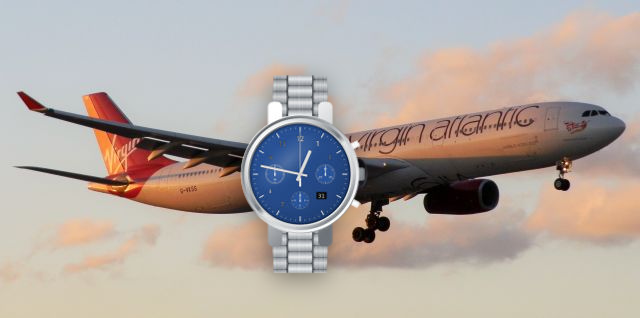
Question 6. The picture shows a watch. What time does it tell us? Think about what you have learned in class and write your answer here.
12:47
